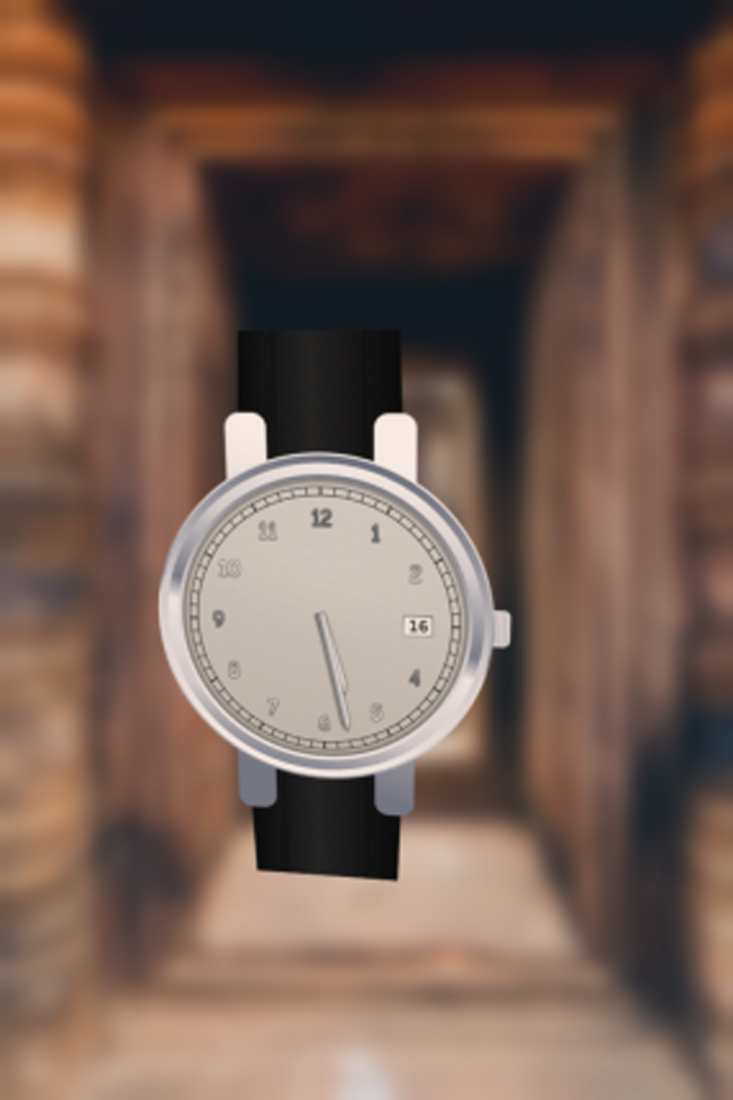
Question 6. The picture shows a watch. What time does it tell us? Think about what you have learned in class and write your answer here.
5:28
